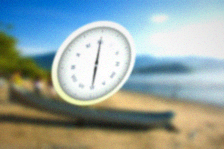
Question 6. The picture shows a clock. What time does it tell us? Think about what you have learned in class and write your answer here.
6:00
